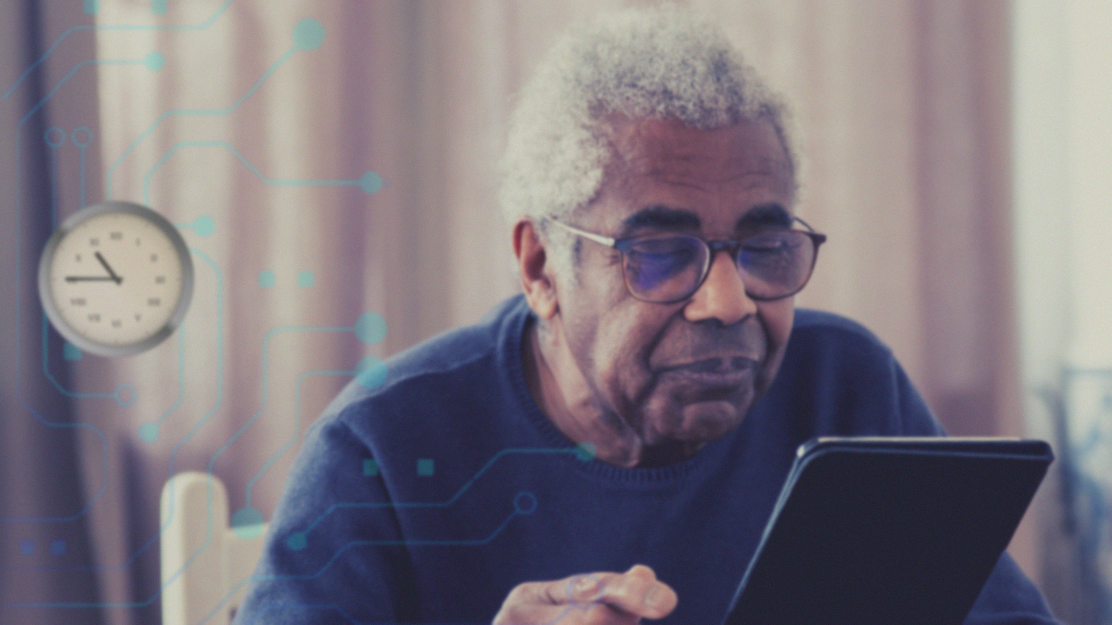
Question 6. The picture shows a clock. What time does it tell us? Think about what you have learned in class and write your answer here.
10:45
